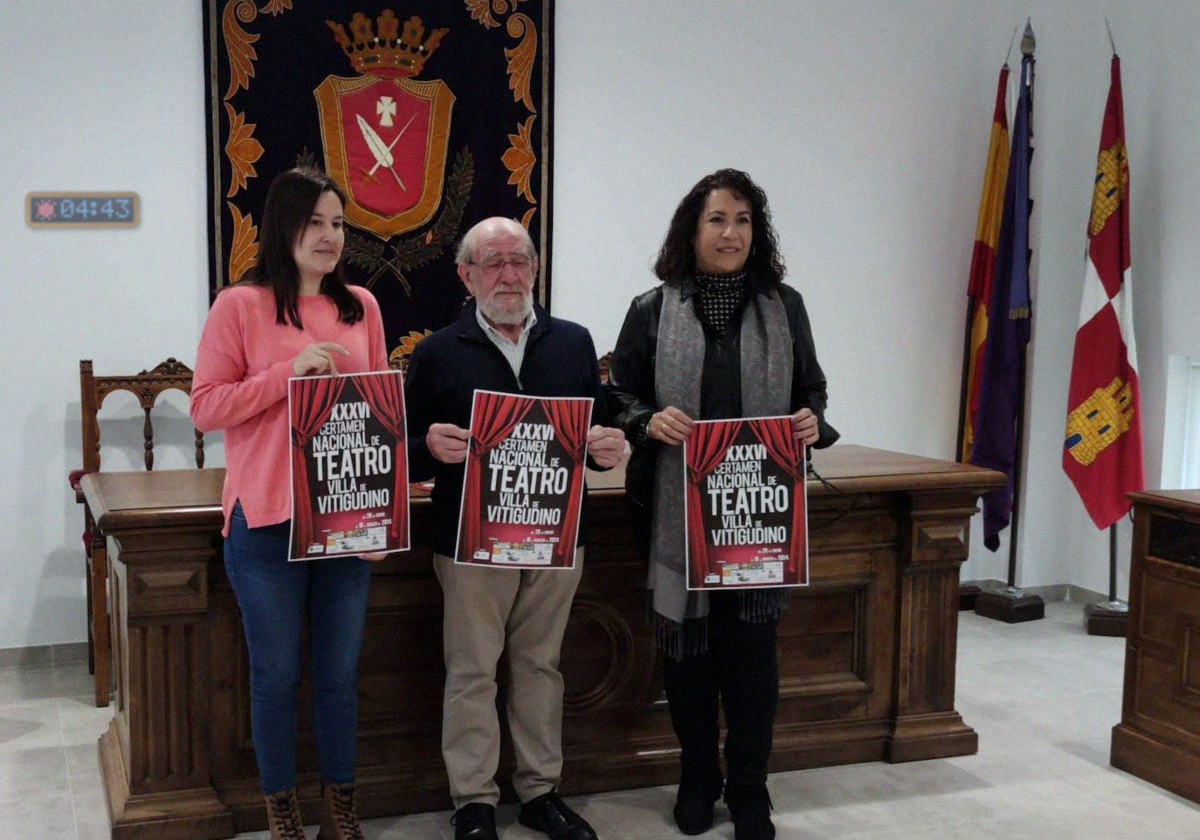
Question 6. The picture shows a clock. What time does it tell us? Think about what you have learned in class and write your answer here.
4:43
